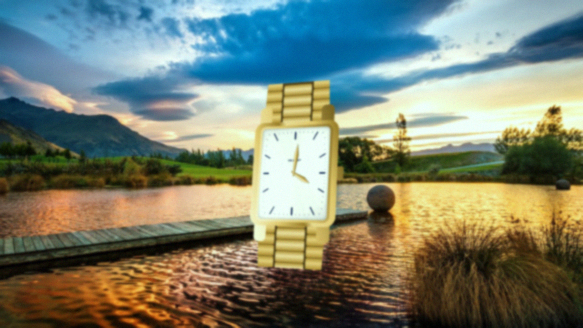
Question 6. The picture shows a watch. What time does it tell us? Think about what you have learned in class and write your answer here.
4:01
